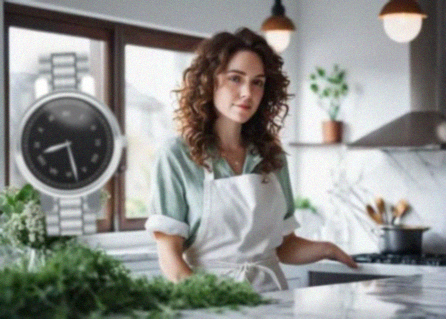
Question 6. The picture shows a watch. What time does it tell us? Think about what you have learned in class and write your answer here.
8:28
